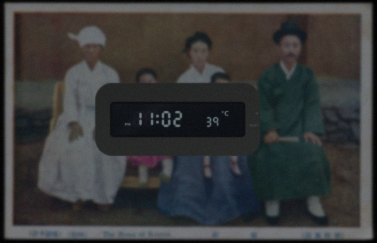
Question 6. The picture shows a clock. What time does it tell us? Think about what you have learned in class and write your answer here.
11:02
